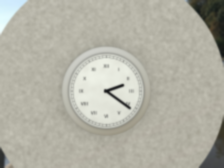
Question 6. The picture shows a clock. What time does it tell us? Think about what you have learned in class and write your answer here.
2:21
